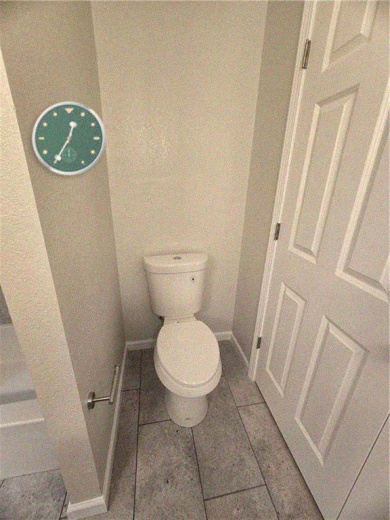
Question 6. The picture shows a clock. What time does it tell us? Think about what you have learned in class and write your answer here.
12:35
